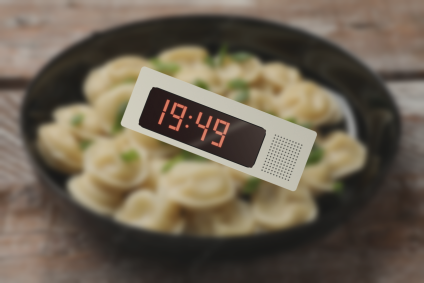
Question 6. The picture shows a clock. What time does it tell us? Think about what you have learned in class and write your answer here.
19:49
